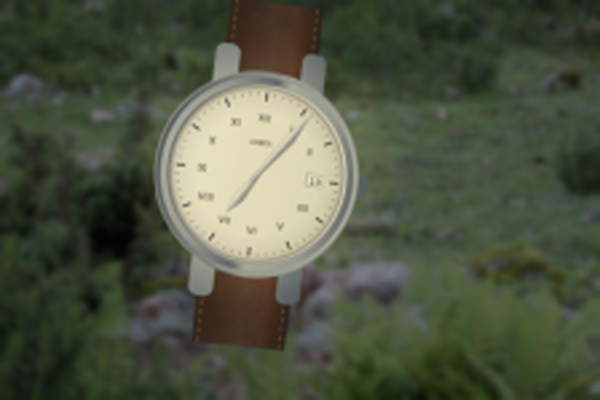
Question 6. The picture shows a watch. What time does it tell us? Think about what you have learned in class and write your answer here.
7:06
